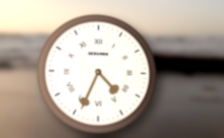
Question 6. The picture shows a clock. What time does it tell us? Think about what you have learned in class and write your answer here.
4:34
